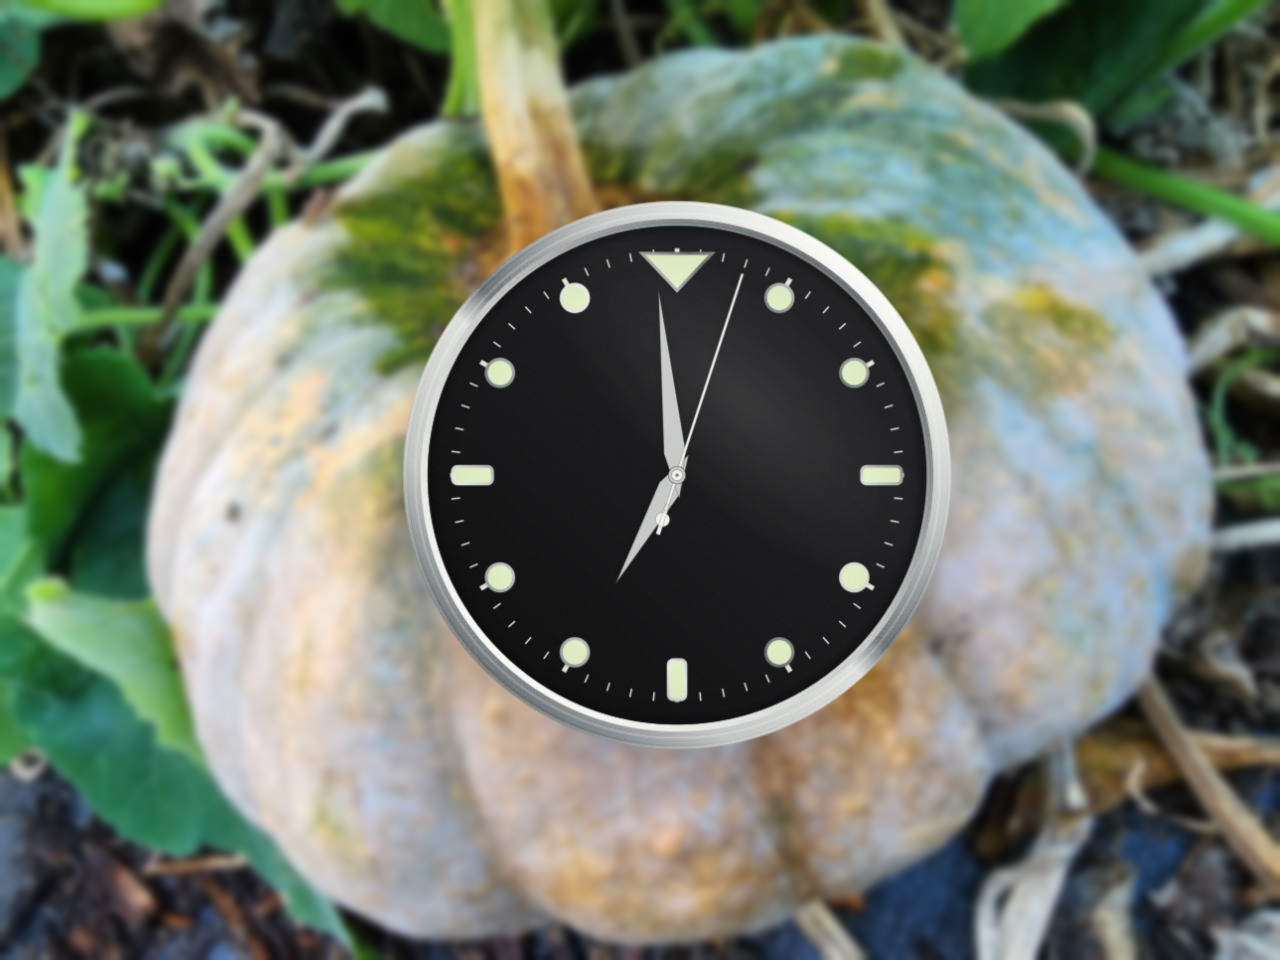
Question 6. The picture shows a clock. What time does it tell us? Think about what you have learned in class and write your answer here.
6:59:03
